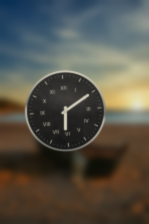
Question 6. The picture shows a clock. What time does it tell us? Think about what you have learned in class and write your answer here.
6:10
